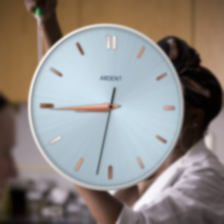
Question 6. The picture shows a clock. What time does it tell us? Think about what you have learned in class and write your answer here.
8:44:32
